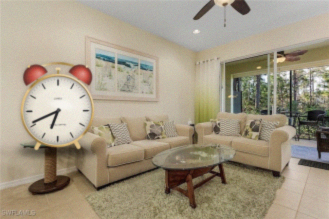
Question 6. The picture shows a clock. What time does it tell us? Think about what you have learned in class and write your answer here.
6:41
